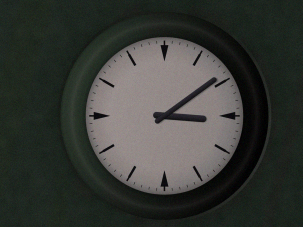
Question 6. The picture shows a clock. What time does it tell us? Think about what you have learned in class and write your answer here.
3:09
